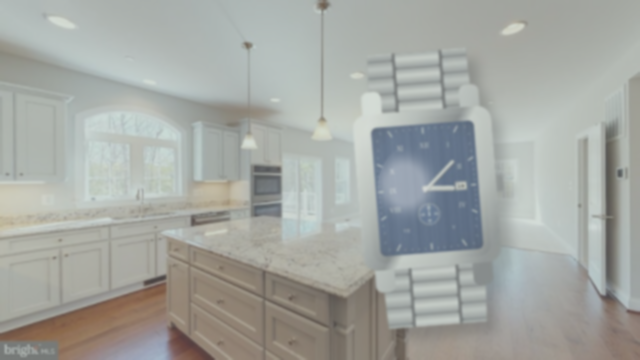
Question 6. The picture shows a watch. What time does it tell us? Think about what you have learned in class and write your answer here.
3:08
